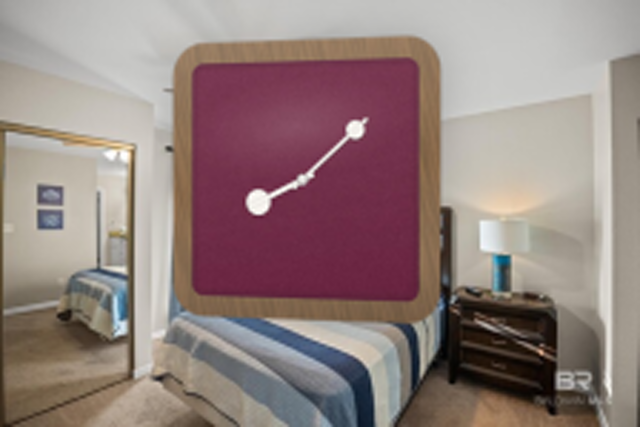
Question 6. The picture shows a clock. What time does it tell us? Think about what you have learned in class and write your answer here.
8:08
